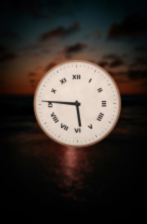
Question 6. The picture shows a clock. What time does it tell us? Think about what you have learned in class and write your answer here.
5:46
